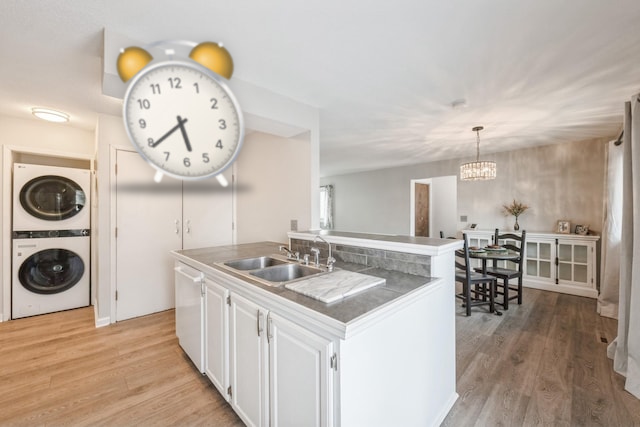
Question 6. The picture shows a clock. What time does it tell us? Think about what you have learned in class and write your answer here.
5:39
